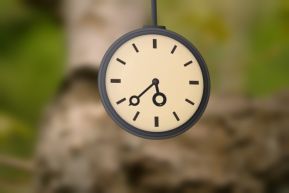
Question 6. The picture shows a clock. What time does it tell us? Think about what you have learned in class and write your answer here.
5:38
